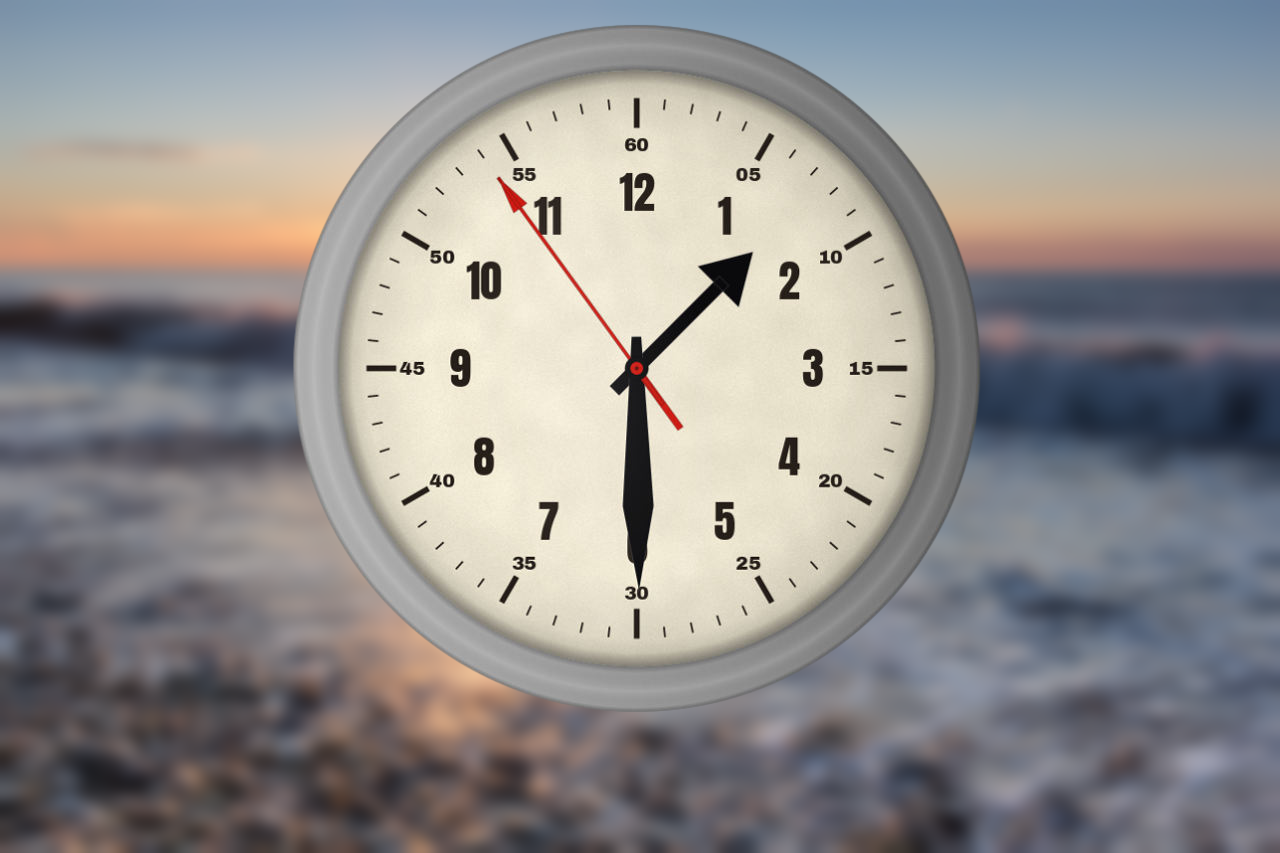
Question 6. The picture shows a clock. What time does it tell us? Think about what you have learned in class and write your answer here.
1:29:54
